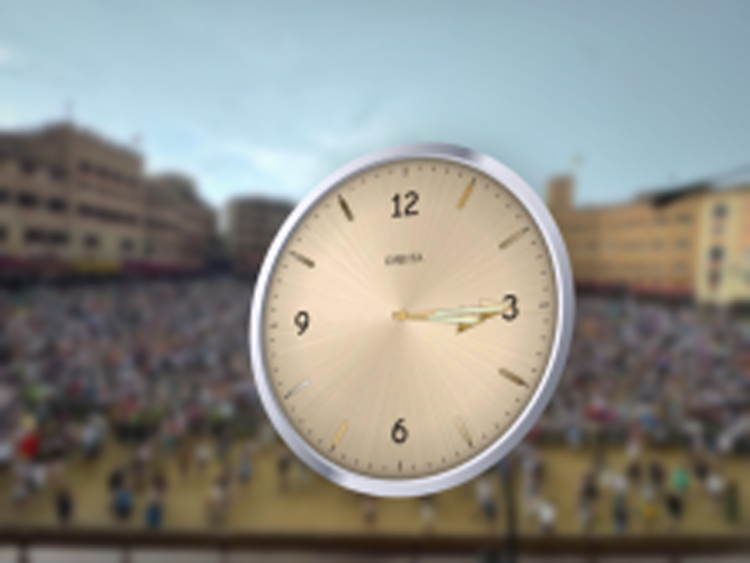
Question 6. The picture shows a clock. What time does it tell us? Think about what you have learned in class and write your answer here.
3:15
